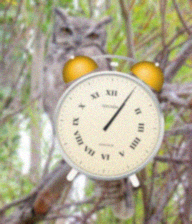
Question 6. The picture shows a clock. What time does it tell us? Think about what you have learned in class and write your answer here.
1:05
